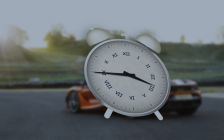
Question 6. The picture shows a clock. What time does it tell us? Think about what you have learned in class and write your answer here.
3:45
